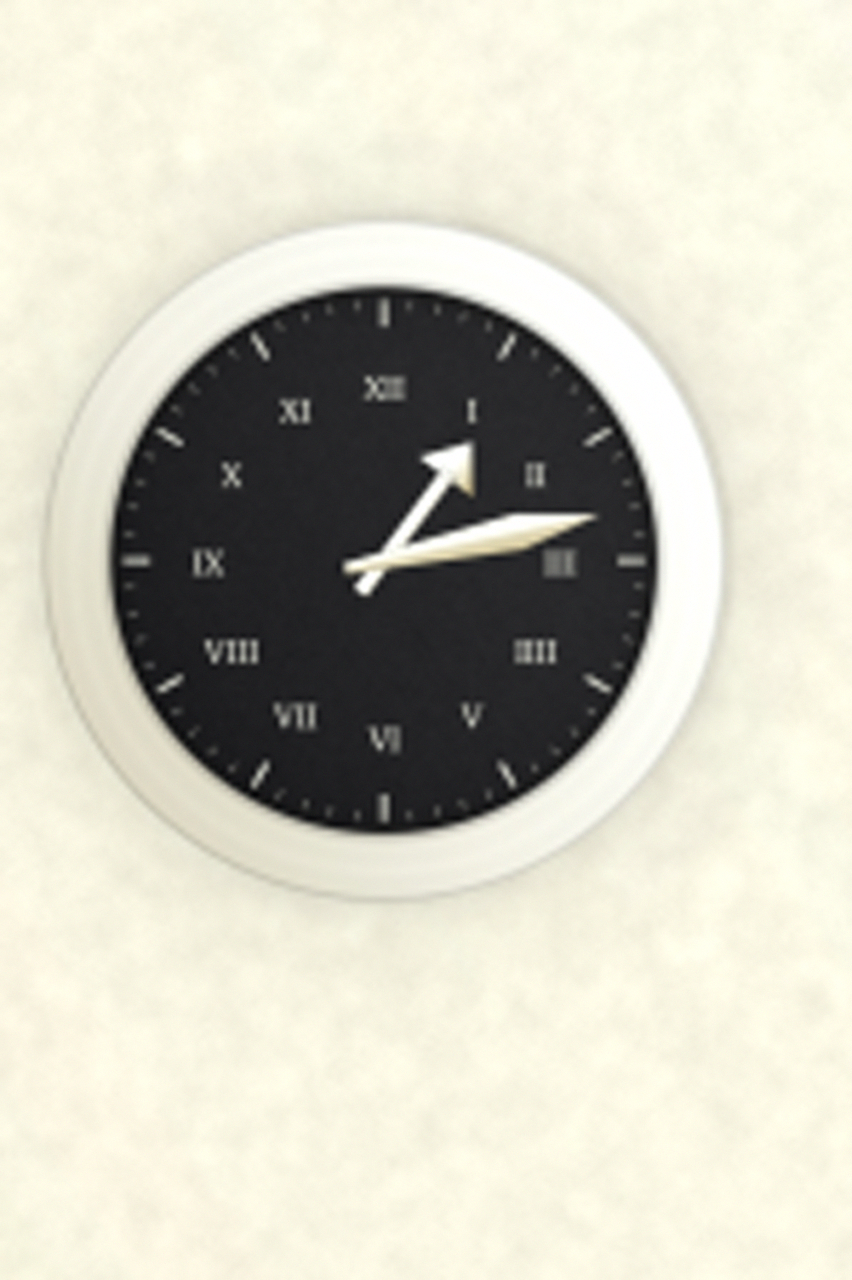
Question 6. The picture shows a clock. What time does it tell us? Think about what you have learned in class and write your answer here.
1:13
